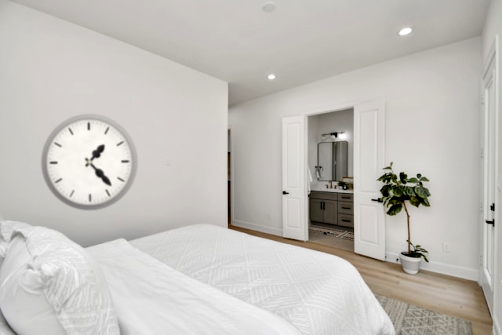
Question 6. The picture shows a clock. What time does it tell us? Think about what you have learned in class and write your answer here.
1:23
